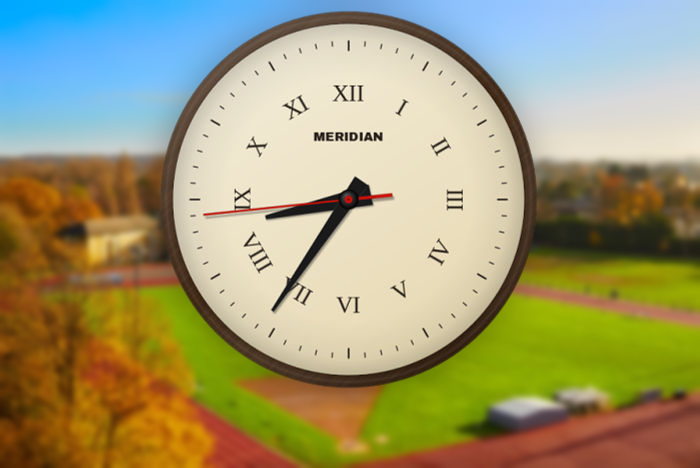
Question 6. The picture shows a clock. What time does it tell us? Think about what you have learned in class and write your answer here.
8:35:44
